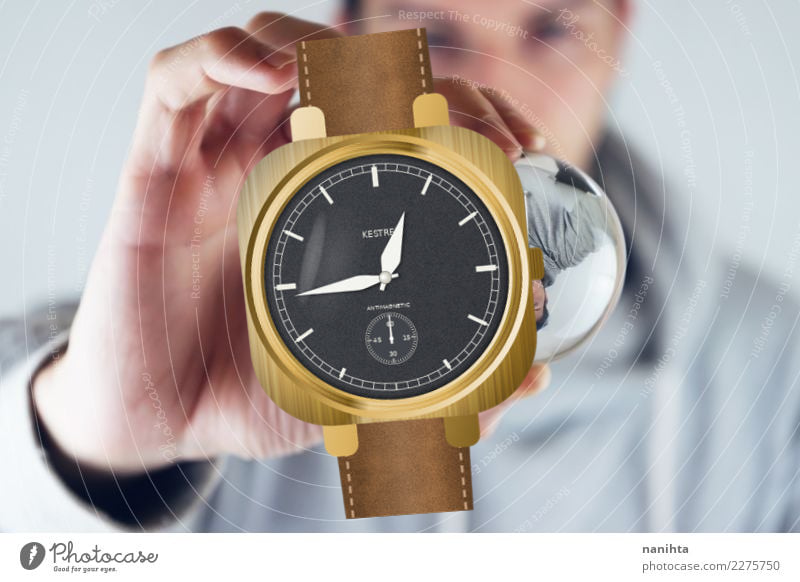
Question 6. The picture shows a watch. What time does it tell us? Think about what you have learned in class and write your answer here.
12:44
